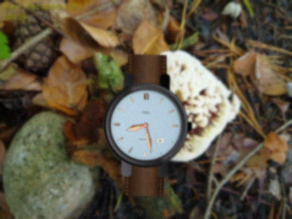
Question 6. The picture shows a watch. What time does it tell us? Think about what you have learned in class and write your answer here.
8:28
